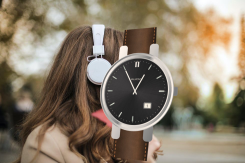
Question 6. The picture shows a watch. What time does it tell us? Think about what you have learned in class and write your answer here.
12:55
